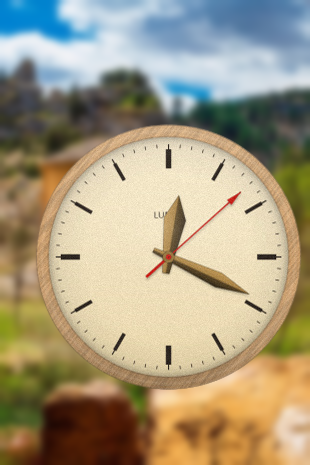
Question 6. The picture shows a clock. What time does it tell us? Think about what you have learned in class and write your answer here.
12:19:08
